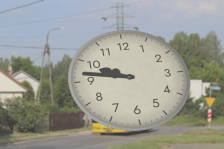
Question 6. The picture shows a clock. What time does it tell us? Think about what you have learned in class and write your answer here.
9:47
